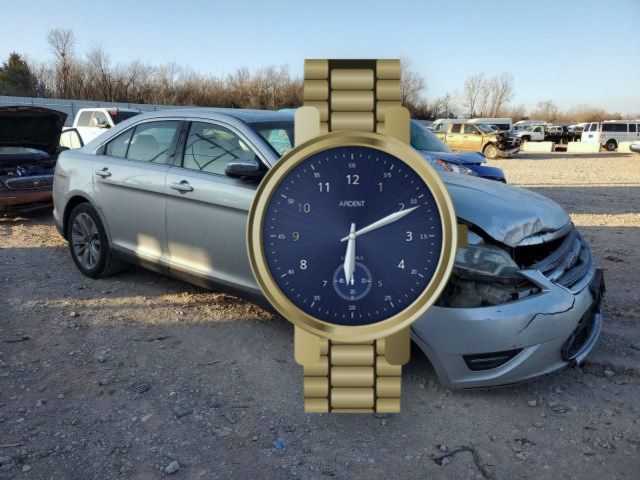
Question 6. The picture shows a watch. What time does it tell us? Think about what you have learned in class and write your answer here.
6:11
